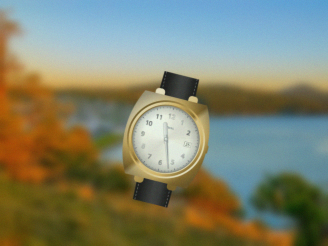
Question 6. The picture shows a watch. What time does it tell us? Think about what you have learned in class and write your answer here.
11:27
